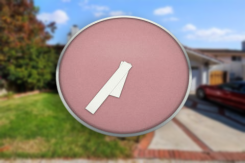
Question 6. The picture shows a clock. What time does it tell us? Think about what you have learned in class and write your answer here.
6:36
